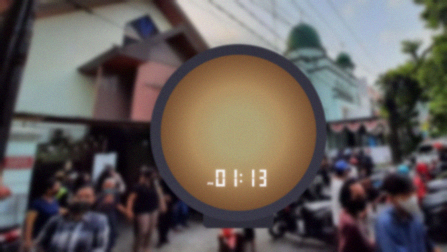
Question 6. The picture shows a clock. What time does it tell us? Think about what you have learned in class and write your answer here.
1:13
